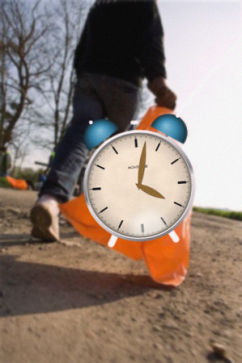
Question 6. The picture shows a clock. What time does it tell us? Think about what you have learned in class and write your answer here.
4:02
